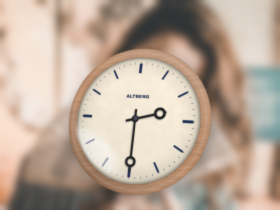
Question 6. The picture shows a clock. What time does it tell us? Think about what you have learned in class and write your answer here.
2:30
